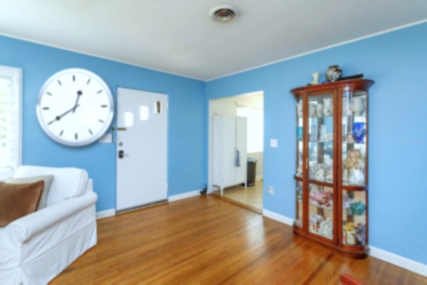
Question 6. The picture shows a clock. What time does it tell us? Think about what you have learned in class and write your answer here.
12:40
